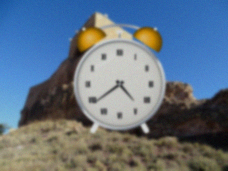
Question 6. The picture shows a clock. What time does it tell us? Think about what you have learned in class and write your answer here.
4:39
